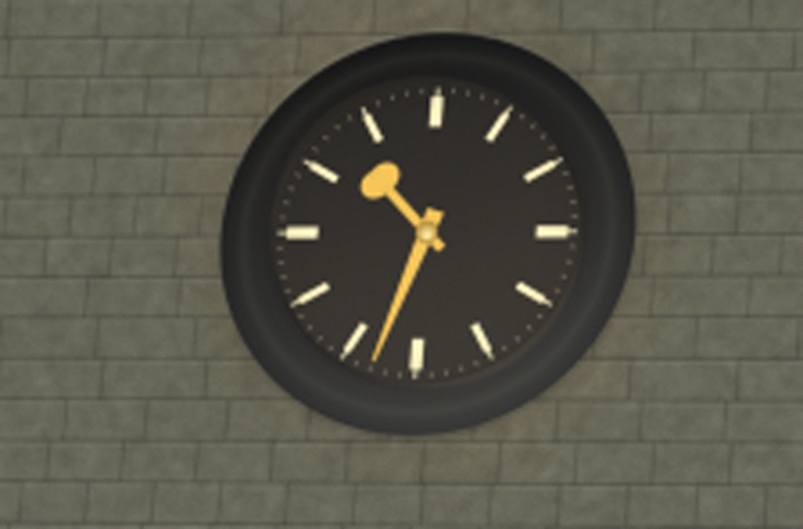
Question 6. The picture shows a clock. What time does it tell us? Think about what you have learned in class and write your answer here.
10:33
